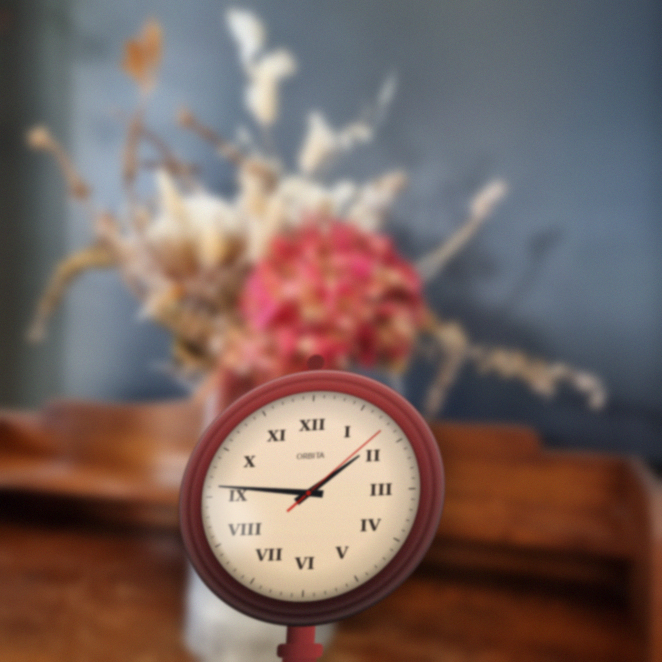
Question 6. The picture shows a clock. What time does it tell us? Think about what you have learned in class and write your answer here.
1:46:08
